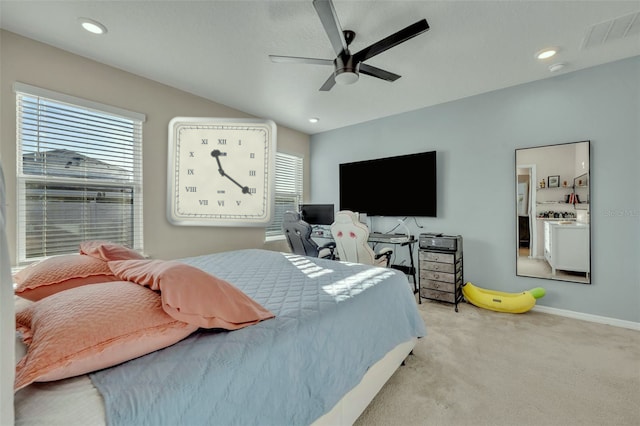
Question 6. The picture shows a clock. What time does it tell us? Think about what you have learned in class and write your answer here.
11:21
